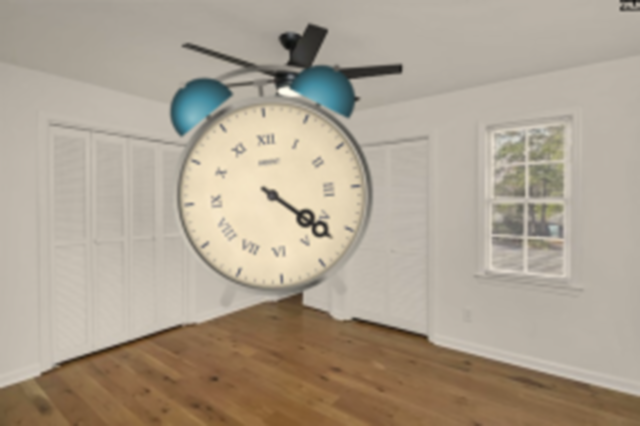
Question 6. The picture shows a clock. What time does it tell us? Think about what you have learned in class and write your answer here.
4:22
